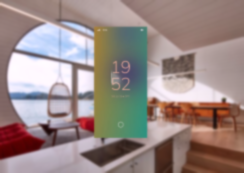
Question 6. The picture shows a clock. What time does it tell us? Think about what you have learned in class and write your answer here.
19:52
